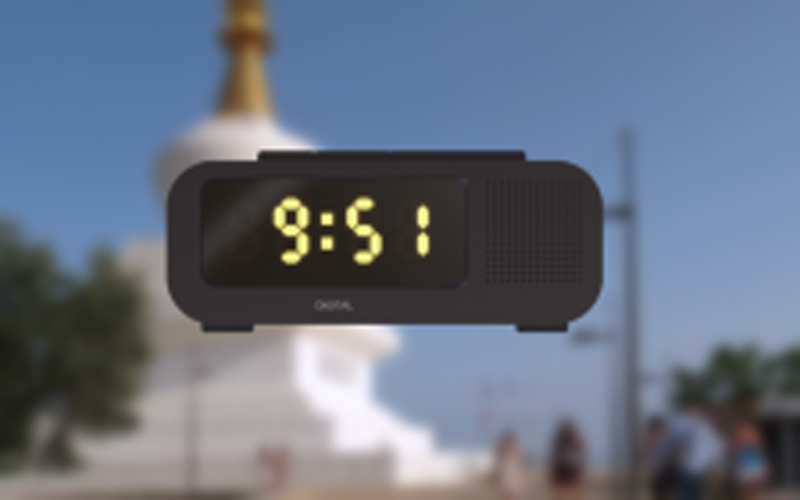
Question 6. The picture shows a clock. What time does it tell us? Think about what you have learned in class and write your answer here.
9:51
